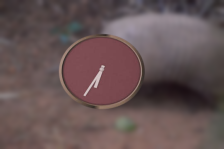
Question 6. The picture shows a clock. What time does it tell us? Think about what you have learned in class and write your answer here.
6:35
